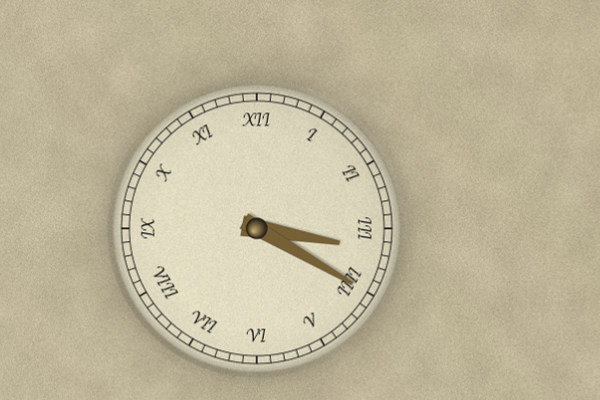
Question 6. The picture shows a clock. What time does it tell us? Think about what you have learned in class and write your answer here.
3:20
